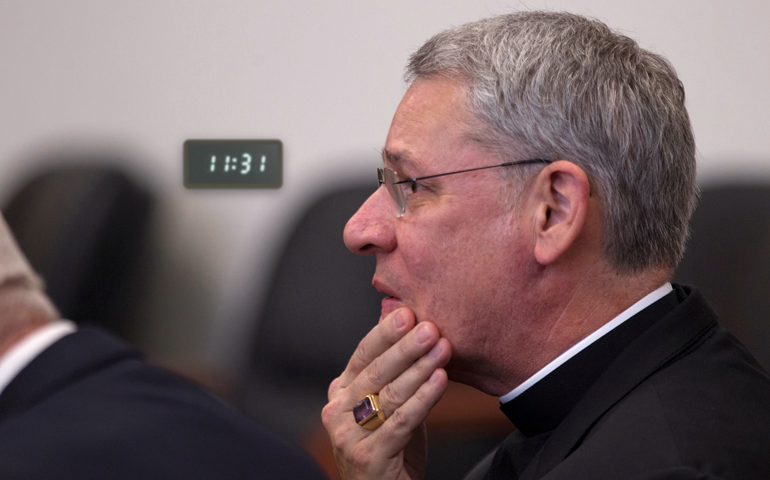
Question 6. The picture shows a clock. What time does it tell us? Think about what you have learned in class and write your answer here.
11:31
